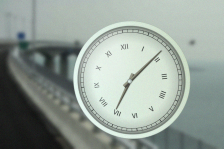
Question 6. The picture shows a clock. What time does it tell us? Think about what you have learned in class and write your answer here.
7:09
